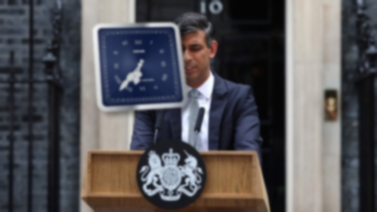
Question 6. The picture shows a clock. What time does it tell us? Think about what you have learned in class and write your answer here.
6:37
